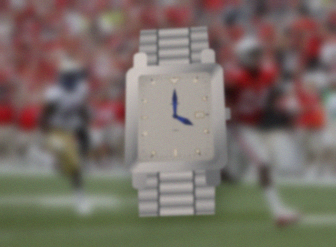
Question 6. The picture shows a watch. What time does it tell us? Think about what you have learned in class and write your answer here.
4:00
